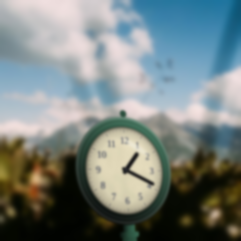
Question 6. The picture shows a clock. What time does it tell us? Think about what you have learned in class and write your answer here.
1:19
